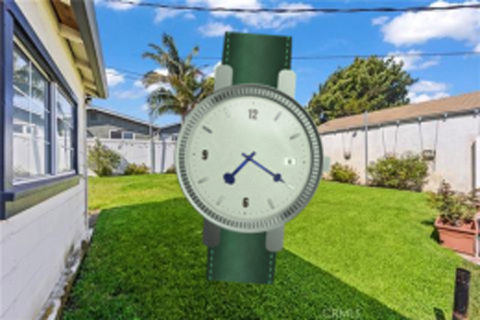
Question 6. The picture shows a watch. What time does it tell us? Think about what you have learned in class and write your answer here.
7:20
